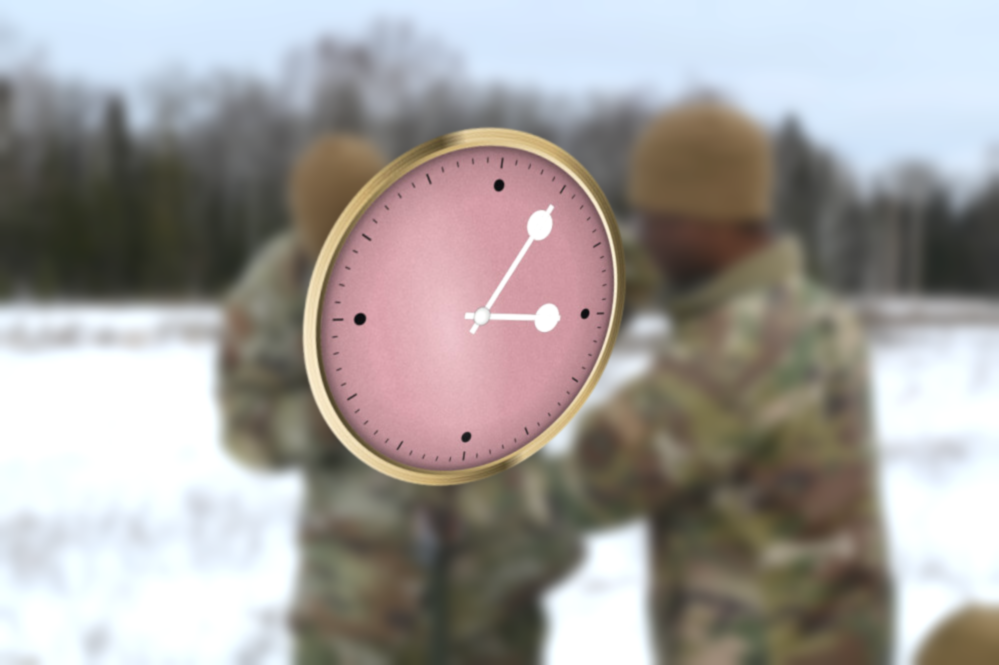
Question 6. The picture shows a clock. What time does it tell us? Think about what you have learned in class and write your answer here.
3:05
